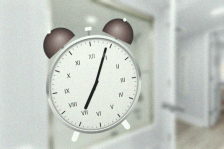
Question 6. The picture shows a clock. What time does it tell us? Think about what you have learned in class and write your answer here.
7:04
